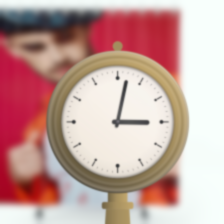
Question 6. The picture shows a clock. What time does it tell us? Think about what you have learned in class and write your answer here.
3:02
